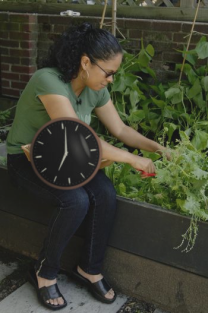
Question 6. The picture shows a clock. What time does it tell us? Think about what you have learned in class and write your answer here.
7:01
